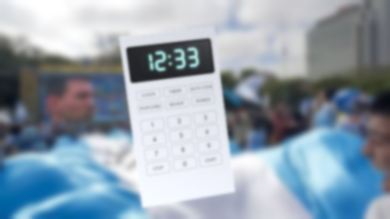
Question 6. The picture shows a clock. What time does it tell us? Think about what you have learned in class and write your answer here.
12:33
